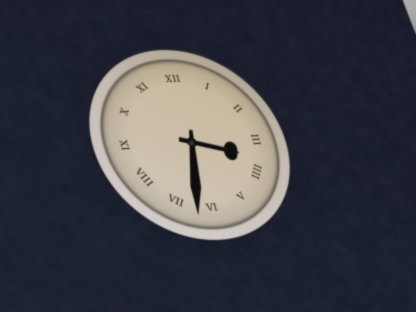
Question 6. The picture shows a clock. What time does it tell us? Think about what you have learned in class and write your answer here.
3:32
